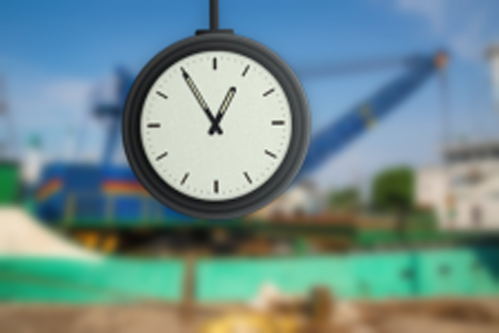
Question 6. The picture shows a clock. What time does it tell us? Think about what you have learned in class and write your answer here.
12:55
